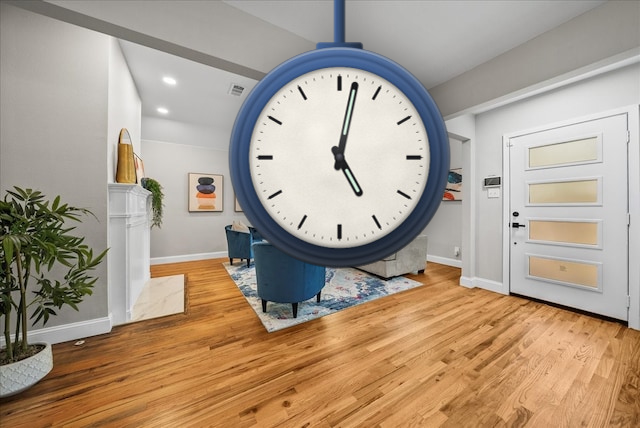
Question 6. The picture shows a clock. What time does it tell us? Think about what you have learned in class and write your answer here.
5:02
